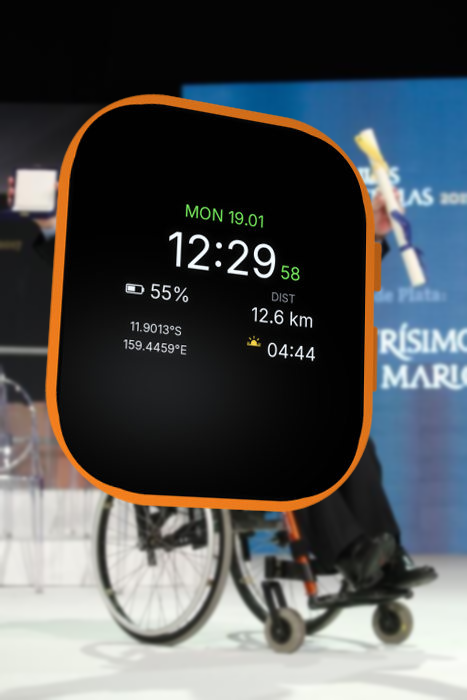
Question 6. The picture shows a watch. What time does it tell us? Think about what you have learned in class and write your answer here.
12:29:58
